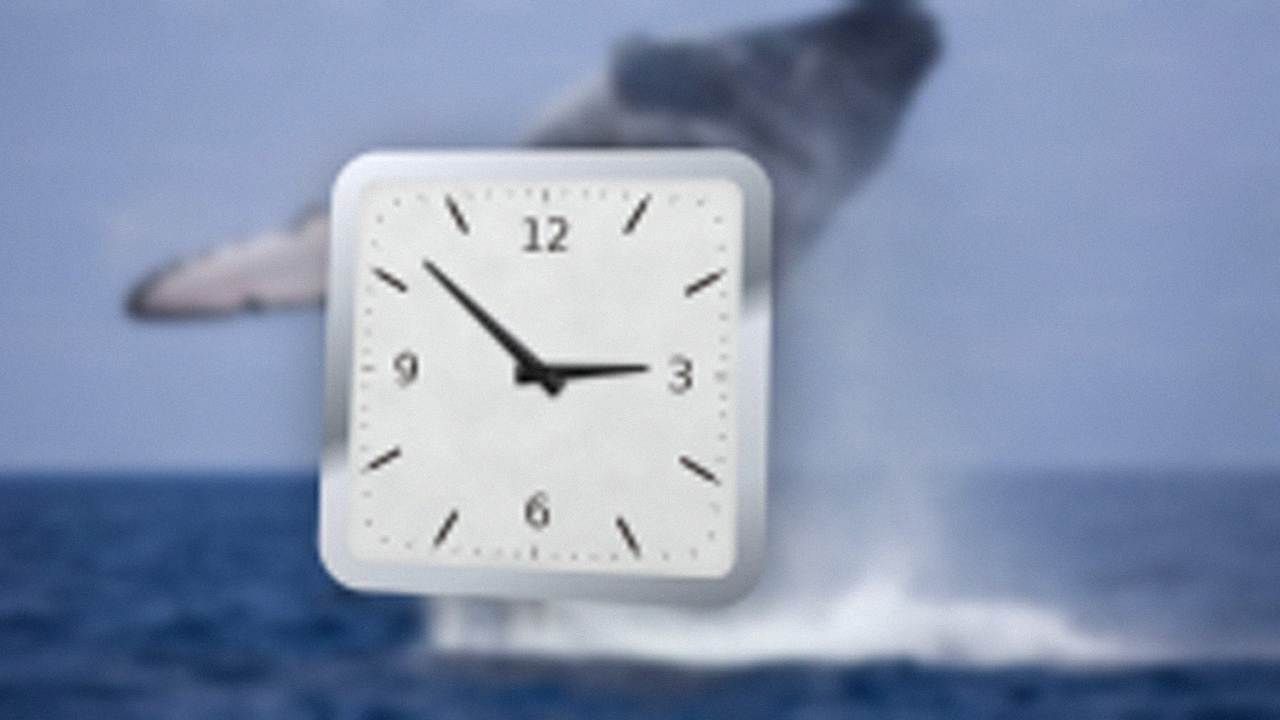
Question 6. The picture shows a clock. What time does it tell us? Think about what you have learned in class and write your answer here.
2:52
